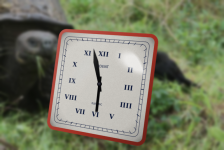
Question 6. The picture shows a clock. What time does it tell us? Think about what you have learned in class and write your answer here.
5:57
